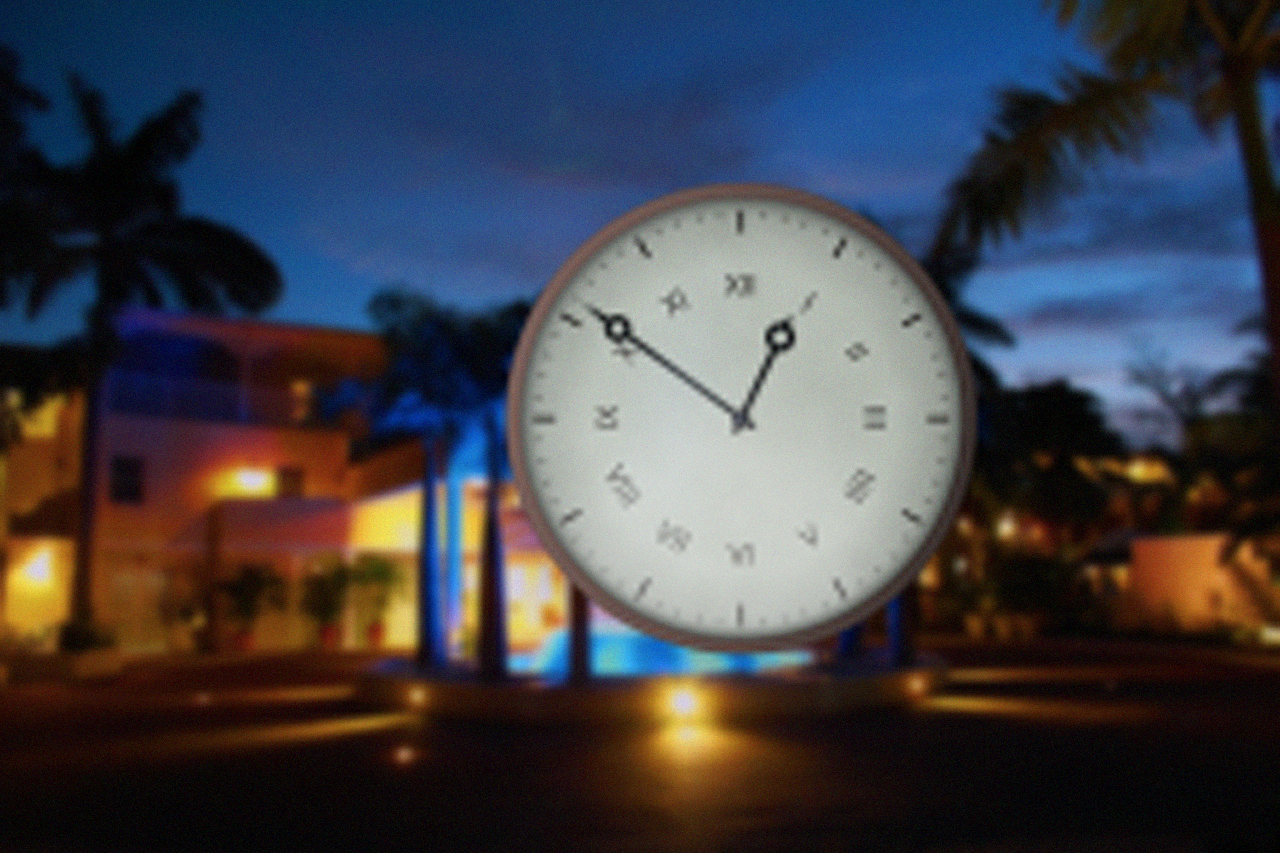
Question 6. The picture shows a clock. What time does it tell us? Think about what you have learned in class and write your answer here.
12:51
